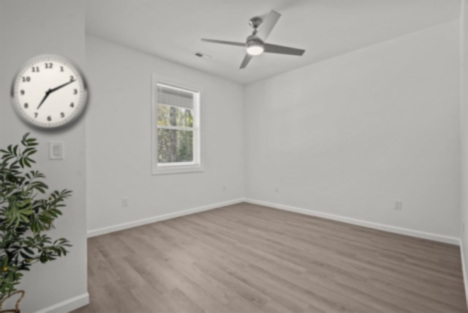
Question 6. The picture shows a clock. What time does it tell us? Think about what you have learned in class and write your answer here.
7:11
